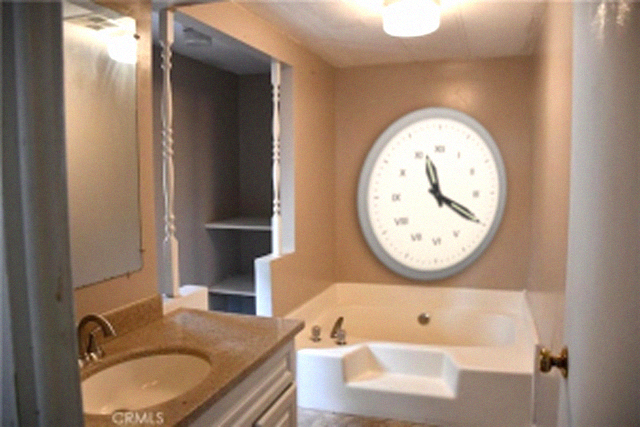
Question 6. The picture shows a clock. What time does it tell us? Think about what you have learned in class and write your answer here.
11:20
